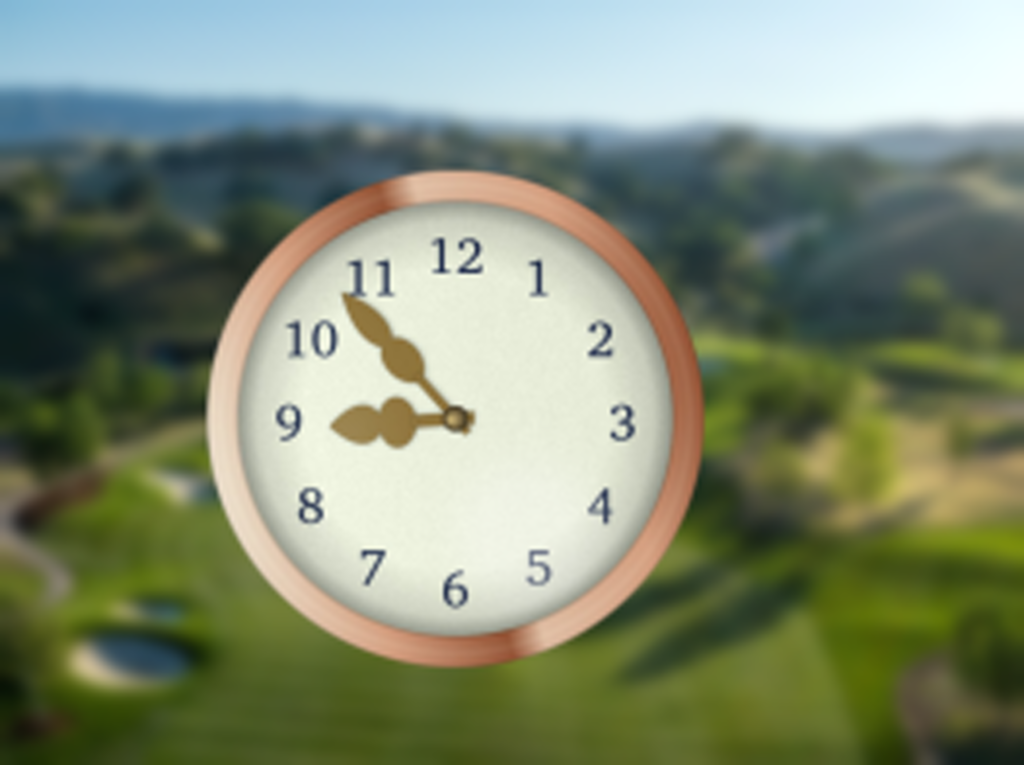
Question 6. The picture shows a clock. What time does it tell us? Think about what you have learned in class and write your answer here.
8:53
